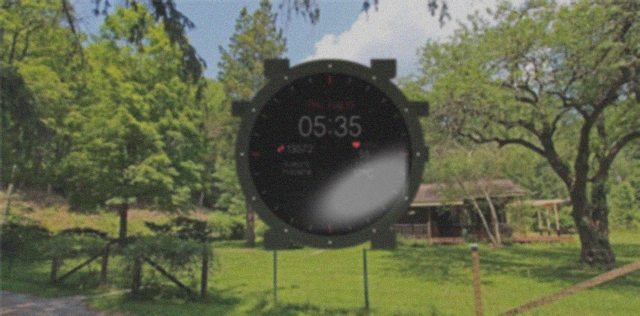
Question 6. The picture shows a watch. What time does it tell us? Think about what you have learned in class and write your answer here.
5:35
